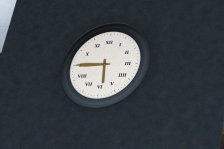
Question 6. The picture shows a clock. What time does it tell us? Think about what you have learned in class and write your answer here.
5:45
